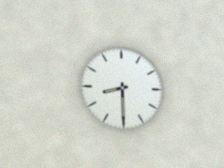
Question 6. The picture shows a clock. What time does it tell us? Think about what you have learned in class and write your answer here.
8:30
